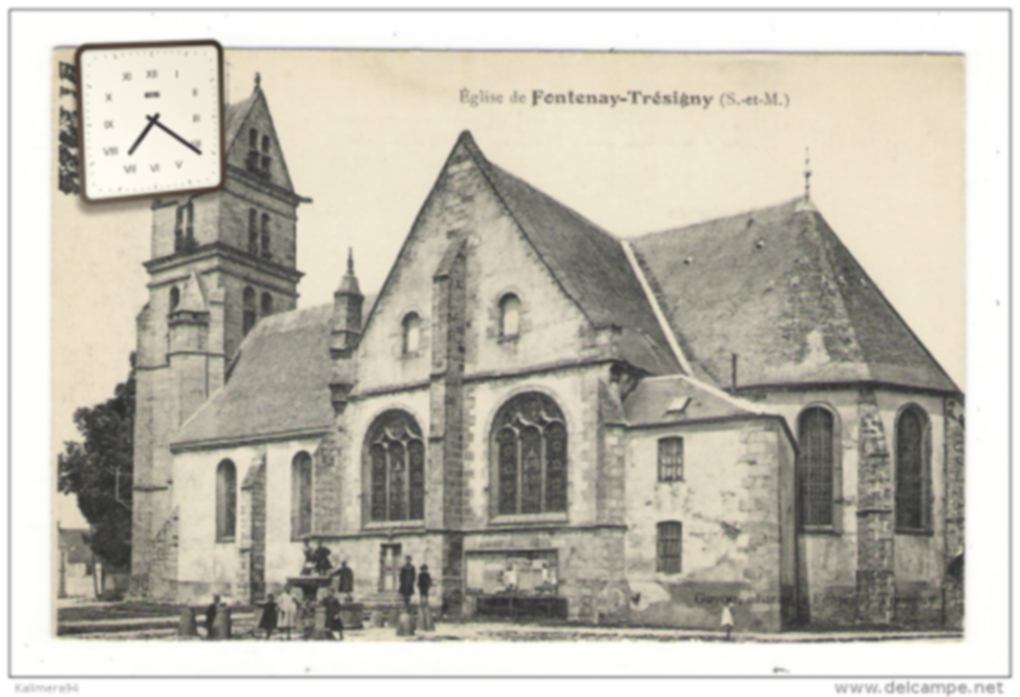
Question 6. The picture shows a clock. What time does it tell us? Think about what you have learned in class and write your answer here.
7:21
